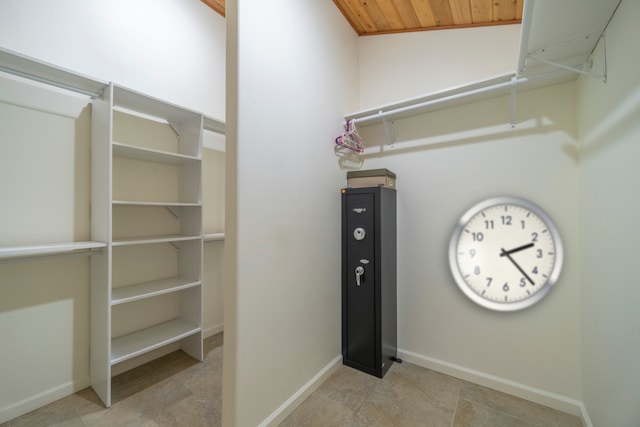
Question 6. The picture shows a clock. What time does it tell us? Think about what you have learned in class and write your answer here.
2:23
